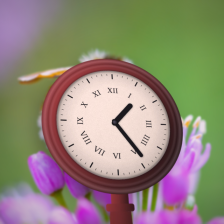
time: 1:24
